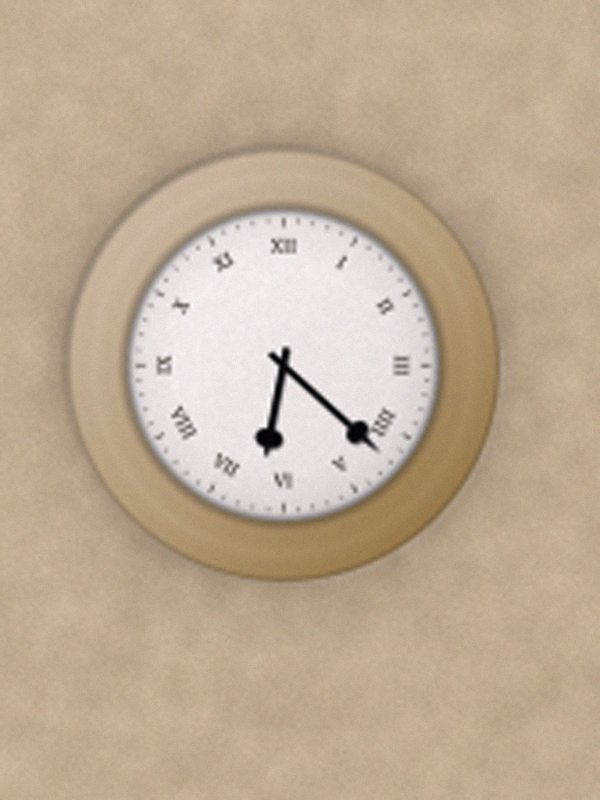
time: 6:22
